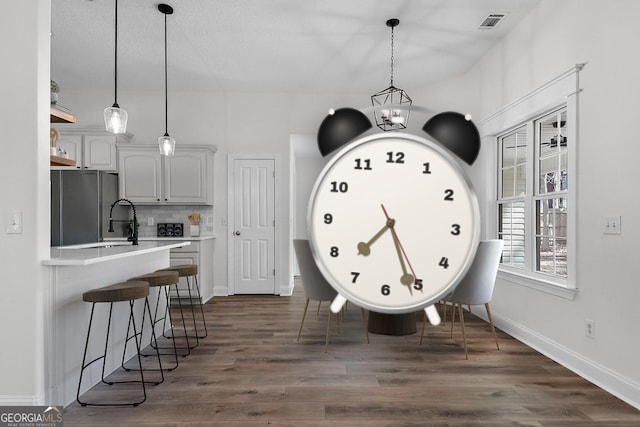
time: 7:26:25
